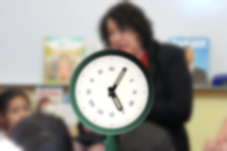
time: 5:05
